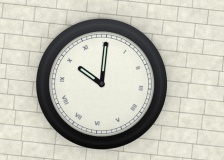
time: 10:00
